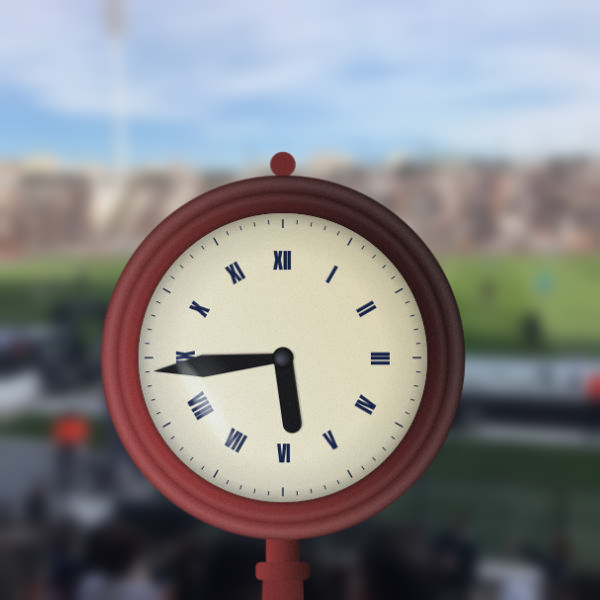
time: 5:44
